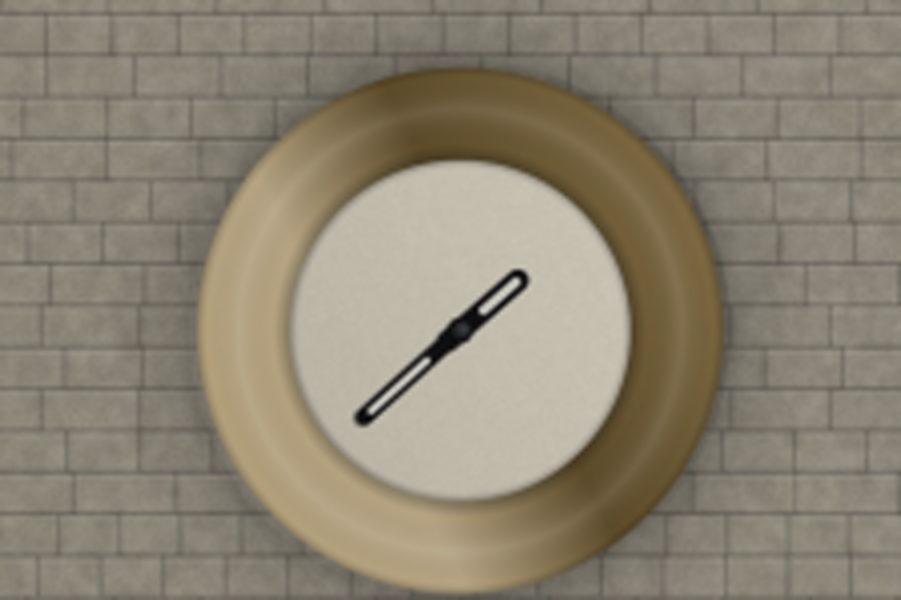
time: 1:38
